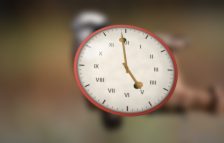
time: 4:59
